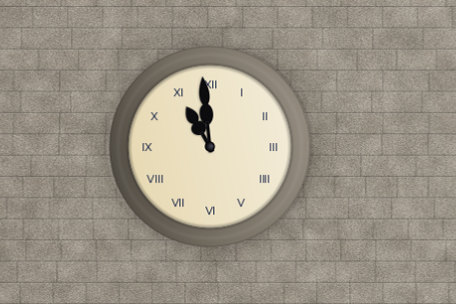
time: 10:59
